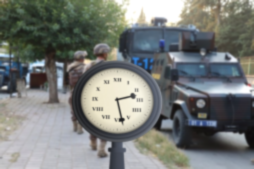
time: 2:28
